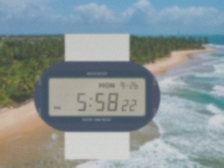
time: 5:58:22
